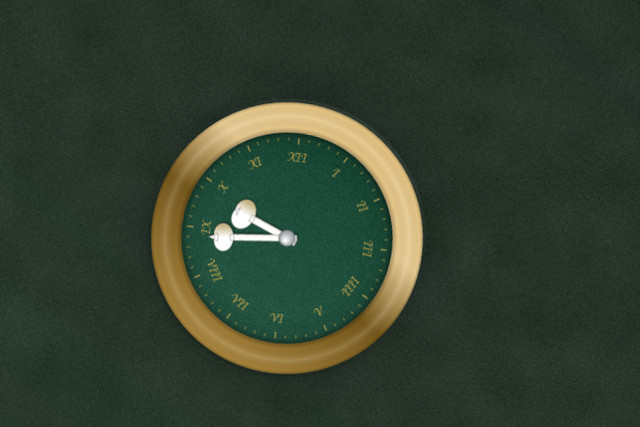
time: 9:44
